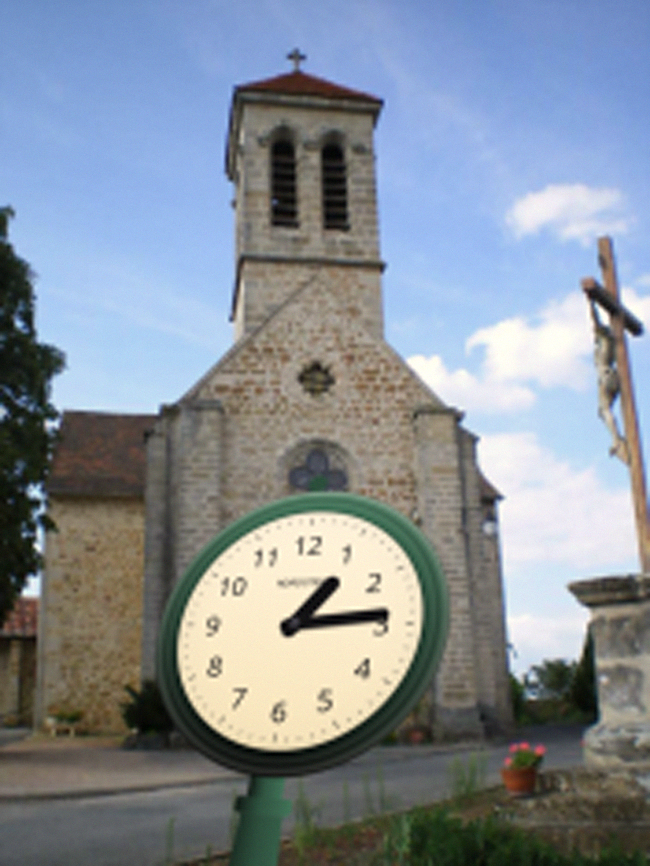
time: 1:14
